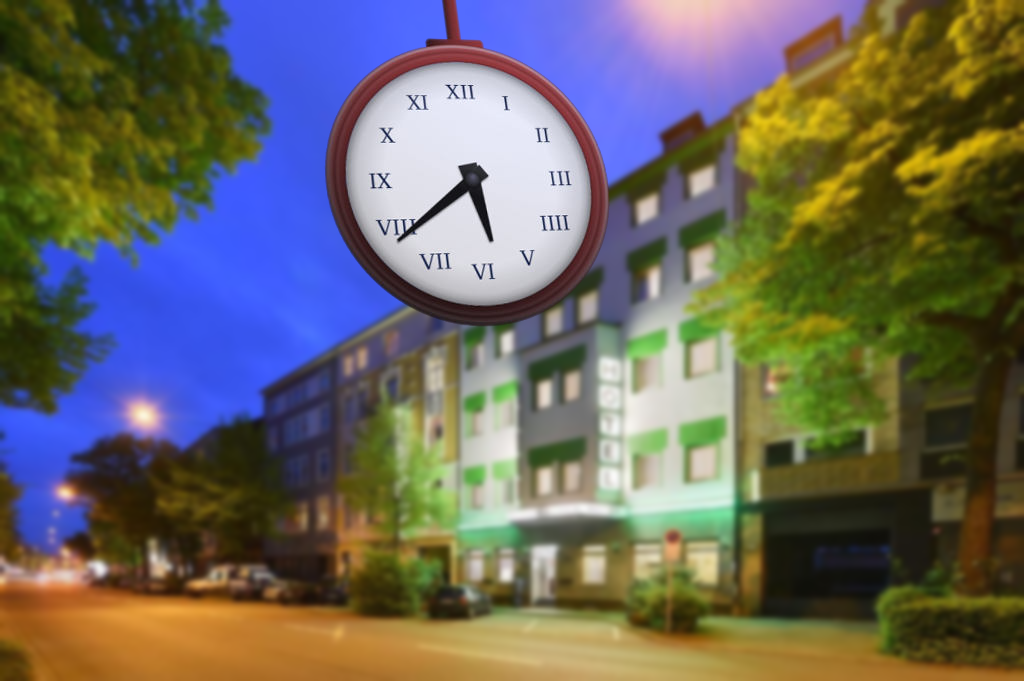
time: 5:39
